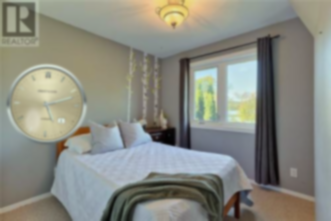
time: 5:12
